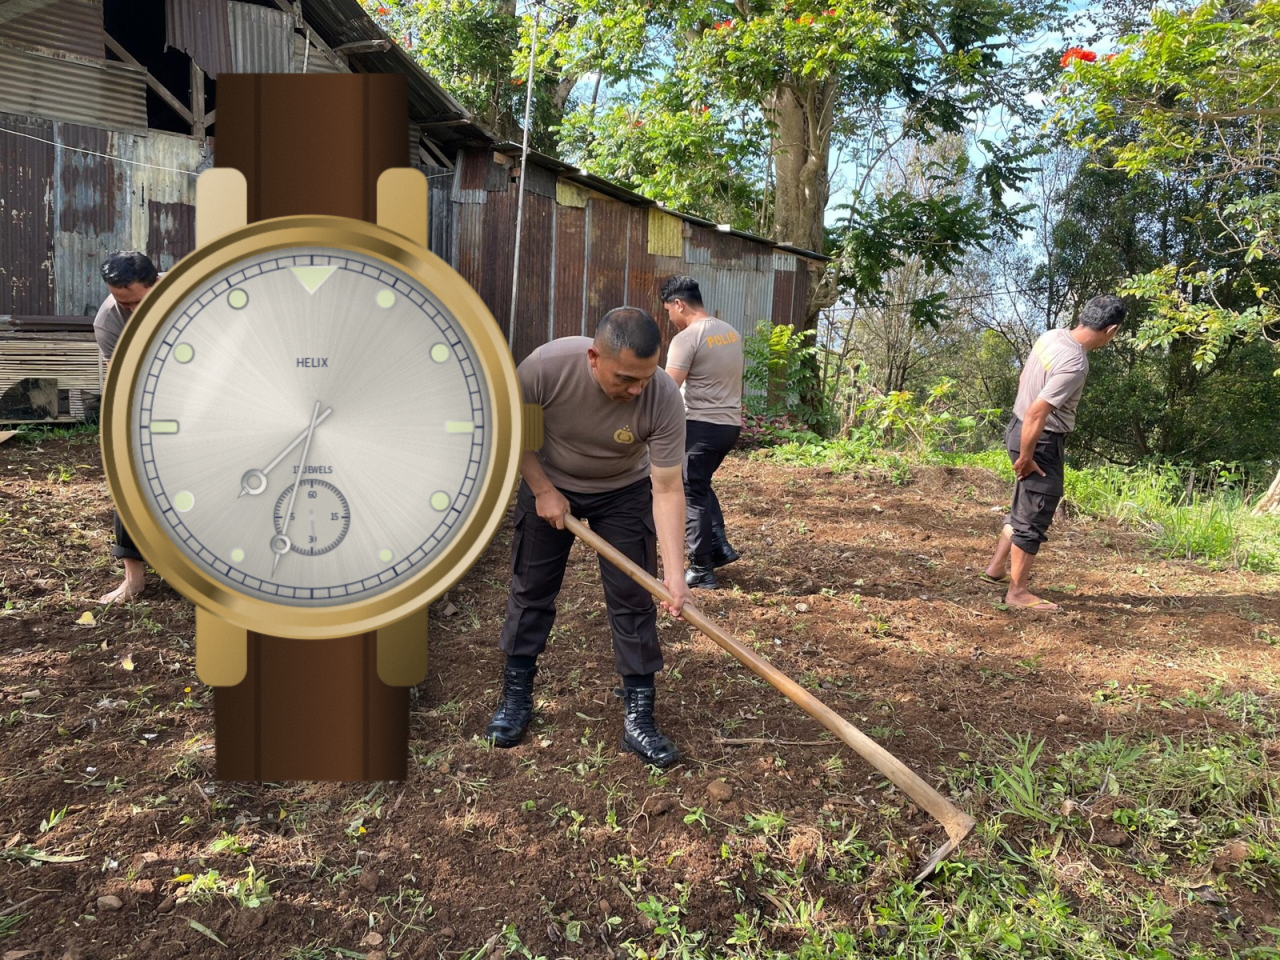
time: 7:32:29
